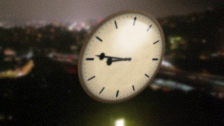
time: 8:46
